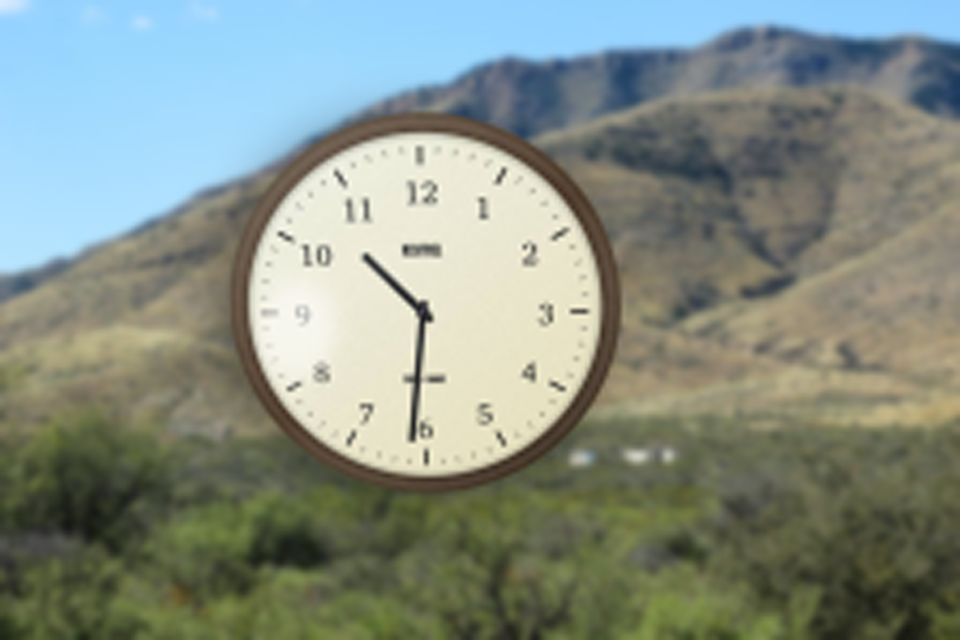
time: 10:31
